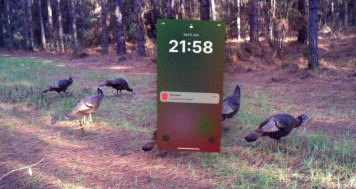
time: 21:58
